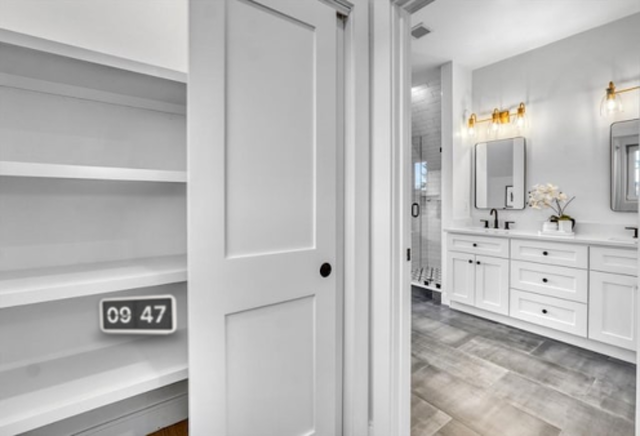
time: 9:47
